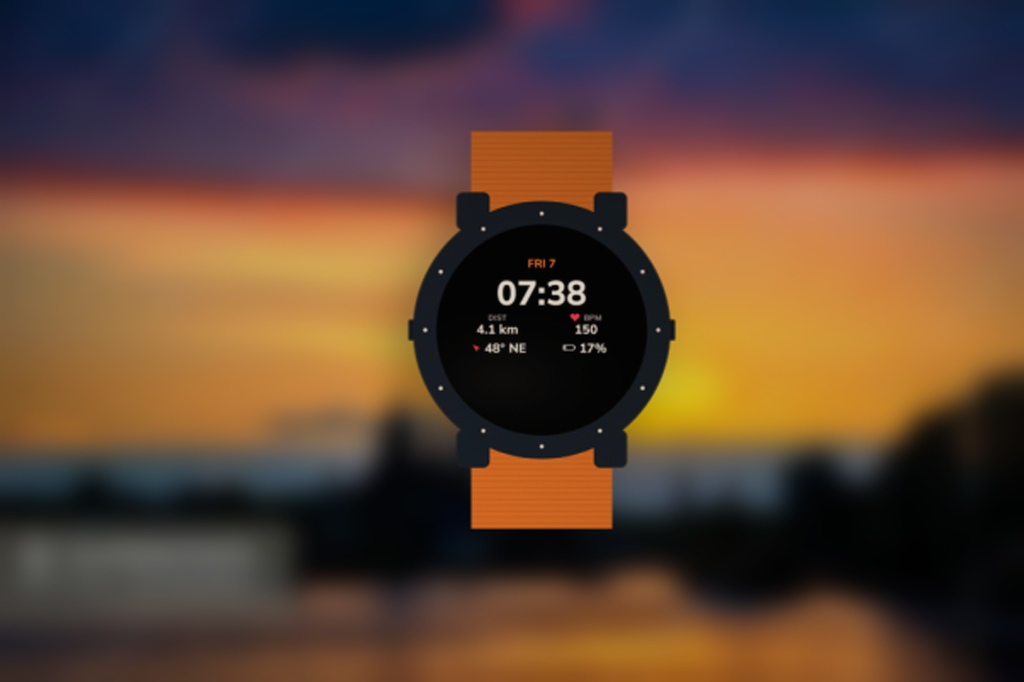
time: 7:38
